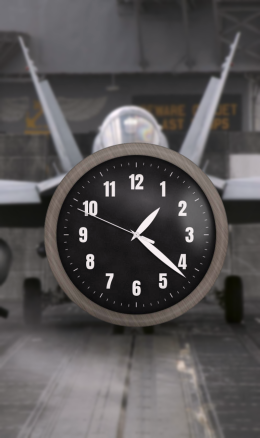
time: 1:21:49
